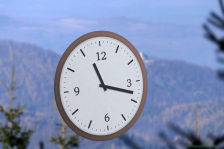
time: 11:18
